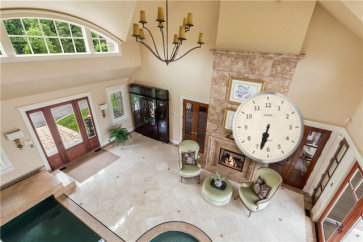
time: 6:33
